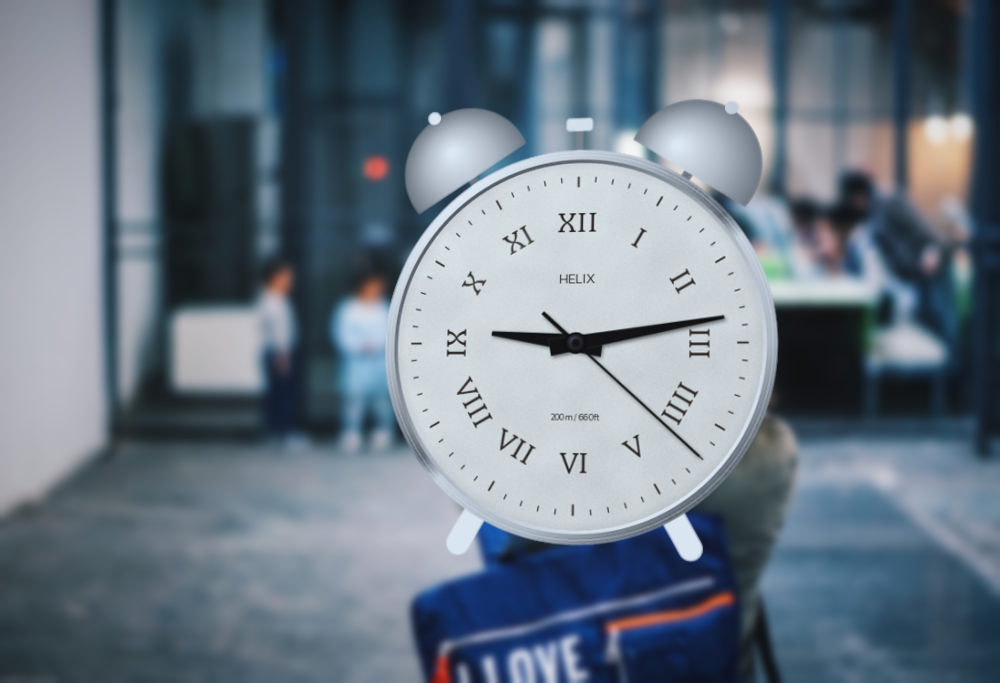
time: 9:13:22
